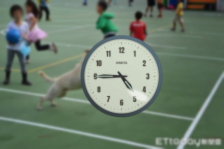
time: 4:45
